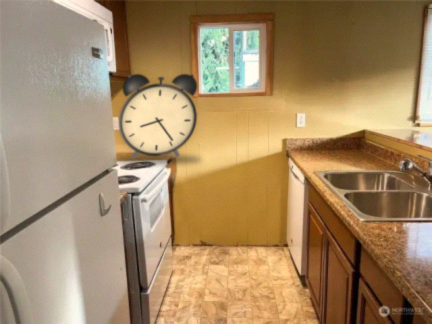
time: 8:24
